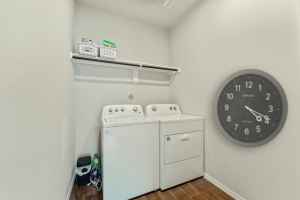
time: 4:19
